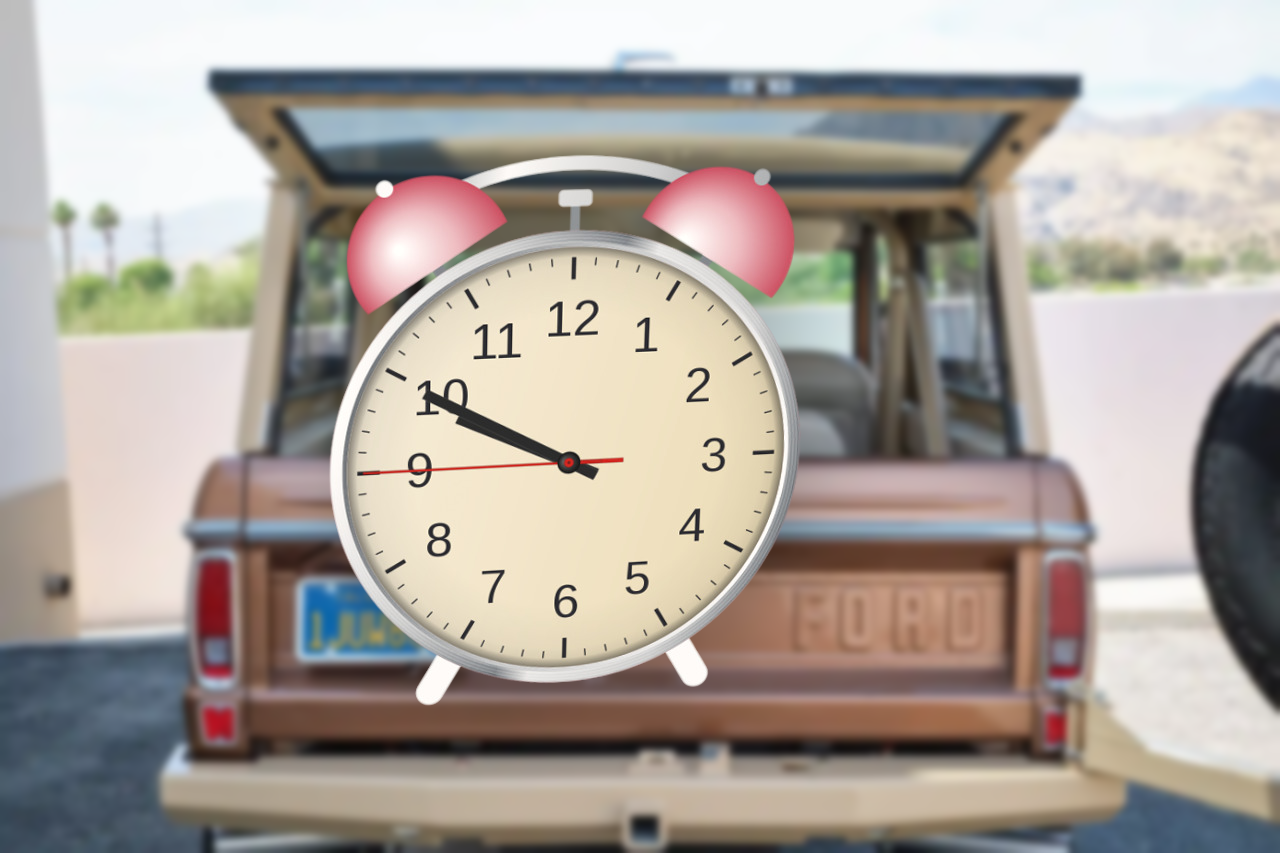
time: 9:49:45
